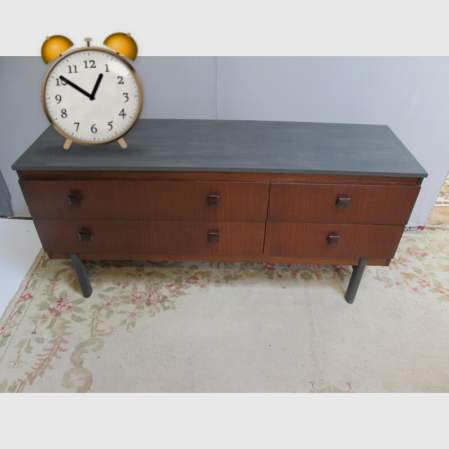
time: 12:51
